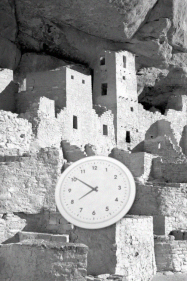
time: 7:51
